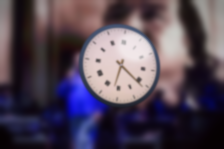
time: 6:21
